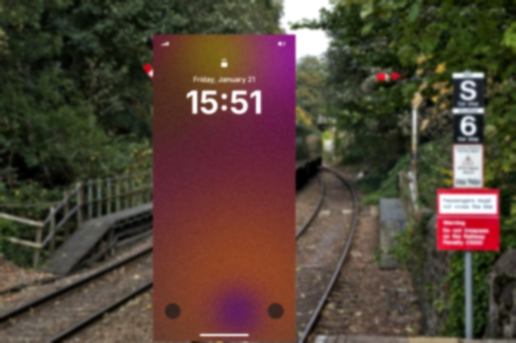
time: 15:51
